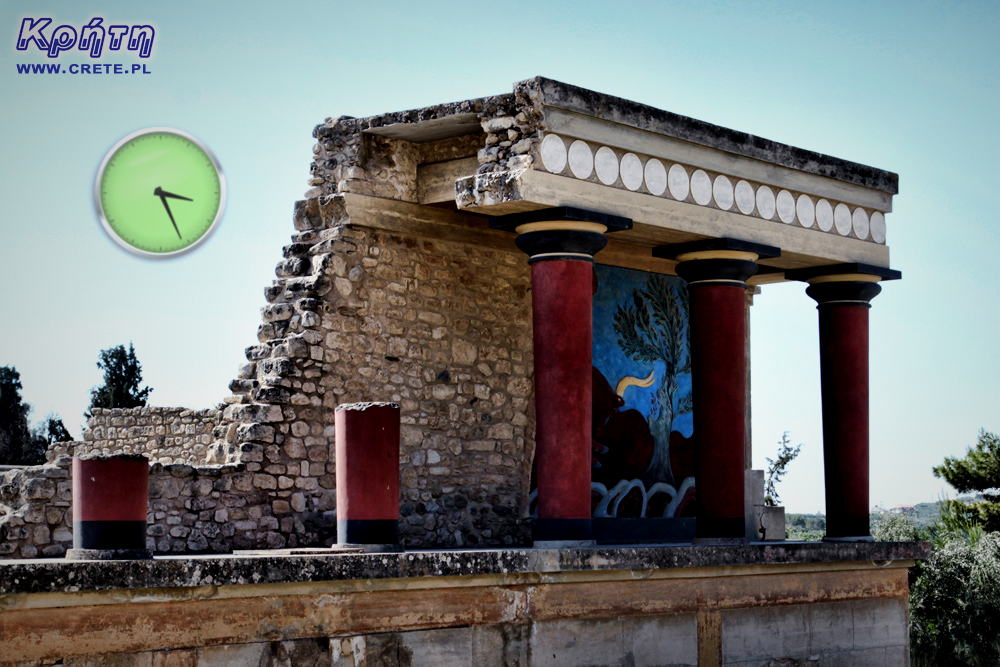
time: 3:26
